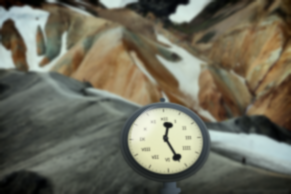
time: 12:26
